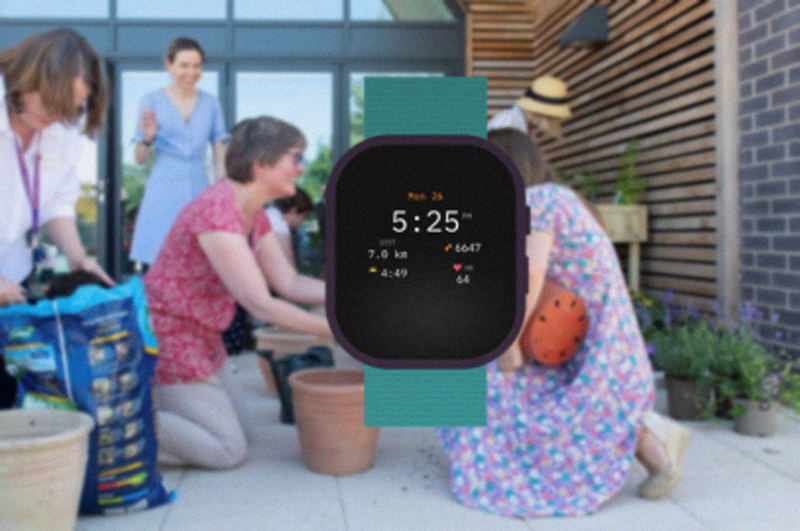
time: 5:25
